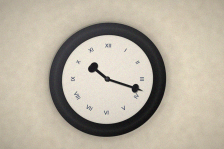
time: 10:18
